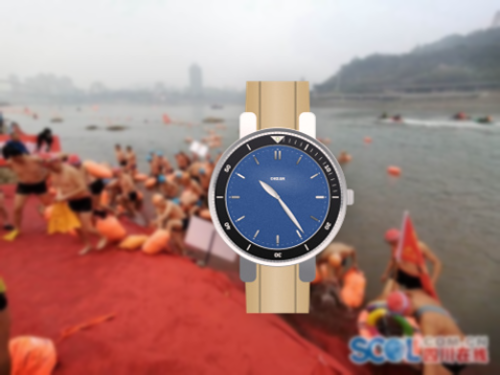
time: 10:24
